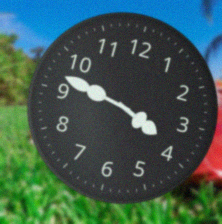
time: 3:47
